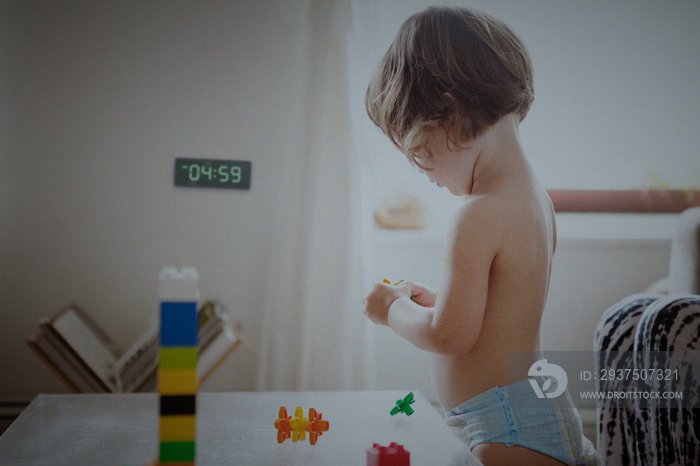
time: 4:59
